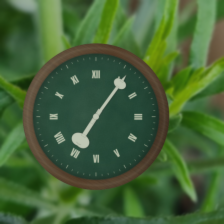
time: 7:06
